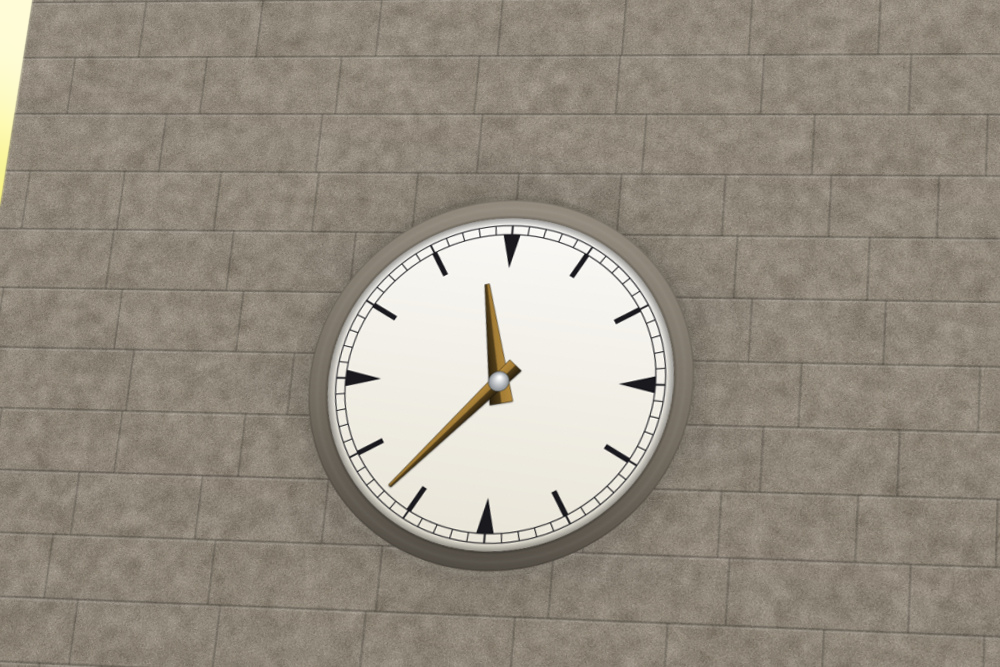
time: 11:37
